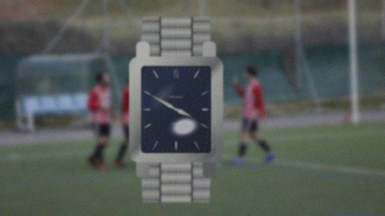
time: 3:50
